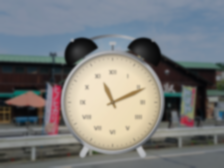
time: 11:11
